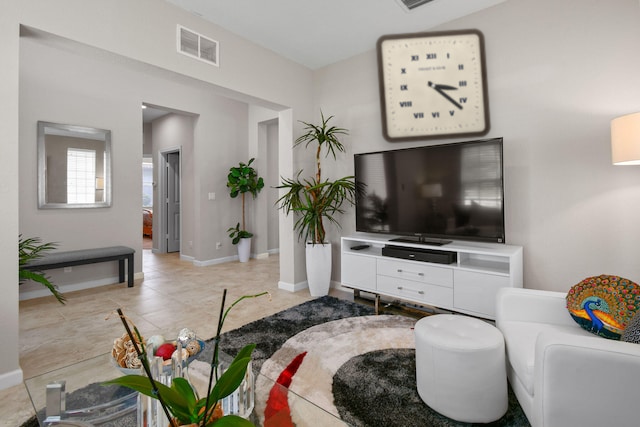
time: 3:22
